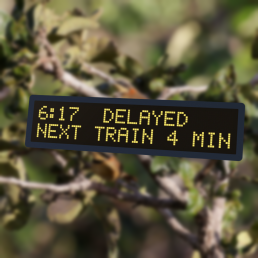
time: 6:17
